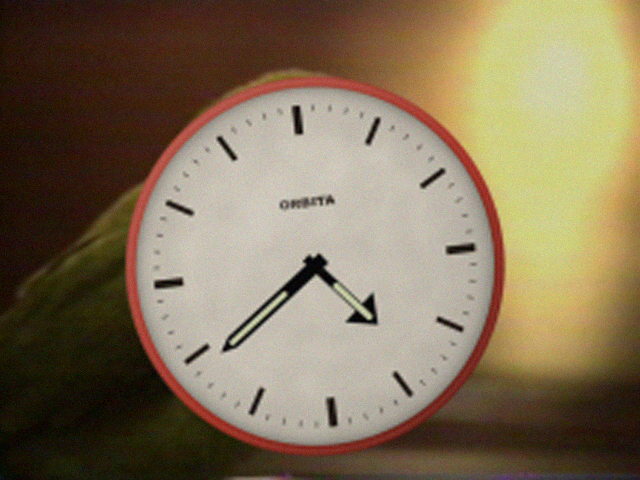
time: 4:39
